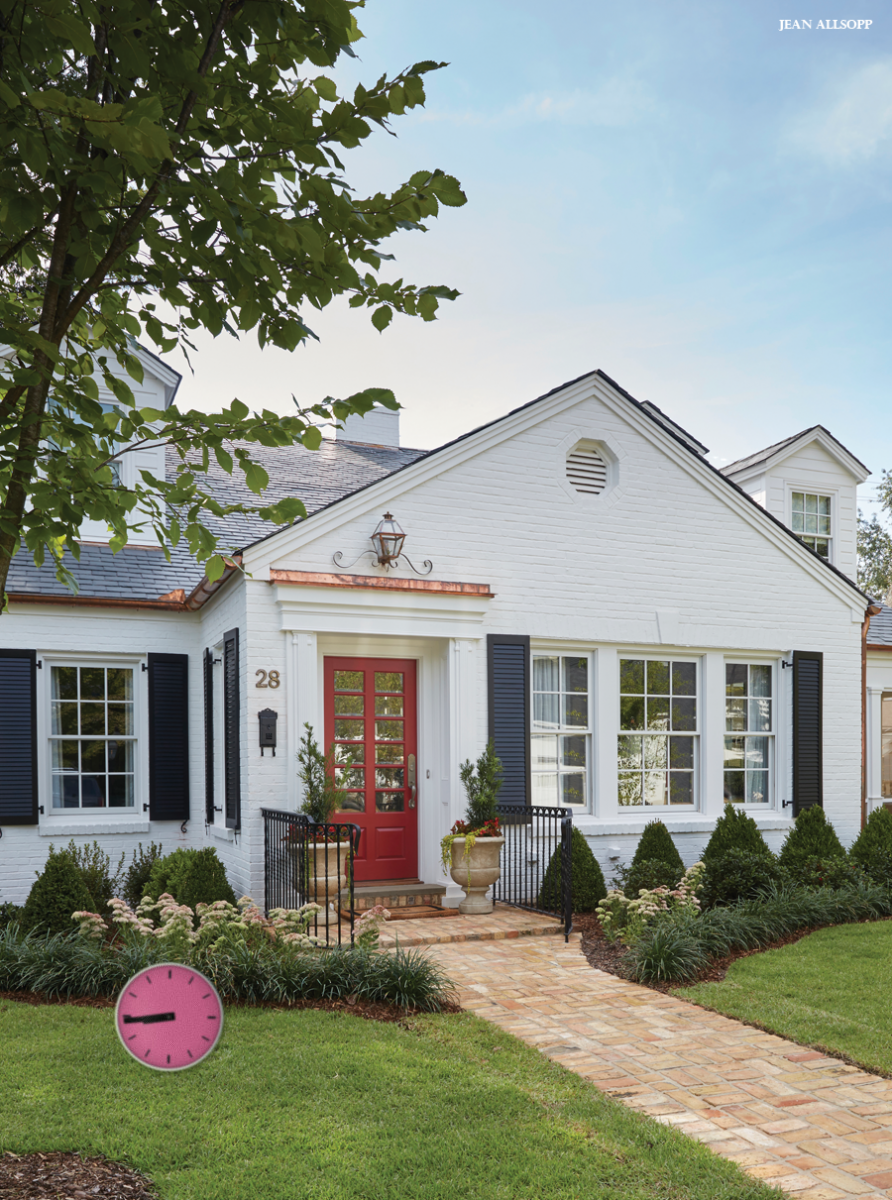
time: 8:44
